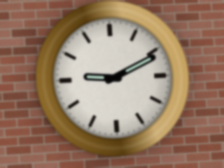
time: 9:11
